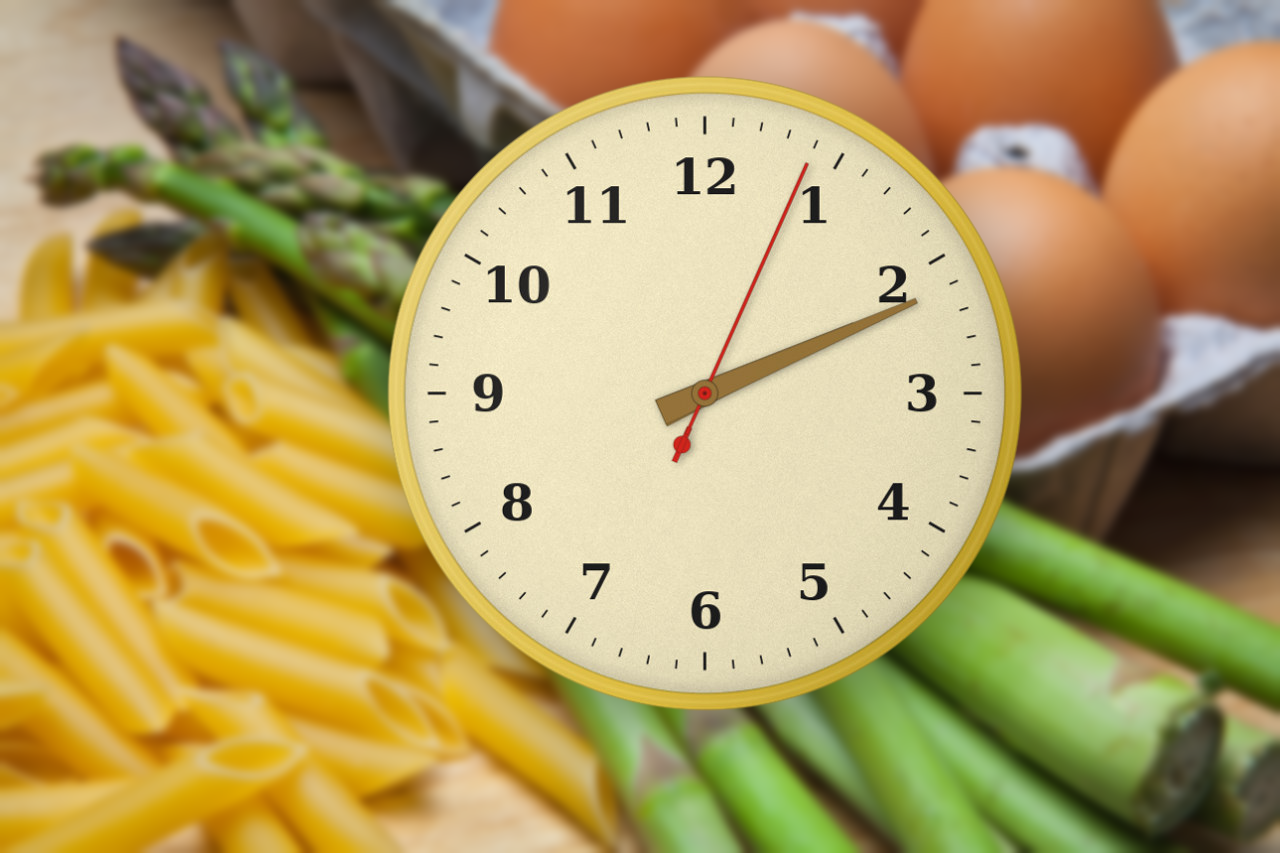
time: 2:11:04
